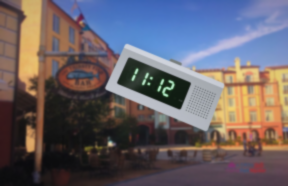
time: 11:12
